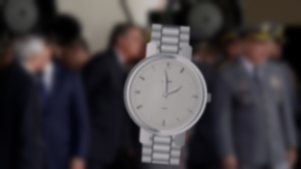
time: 1:59
